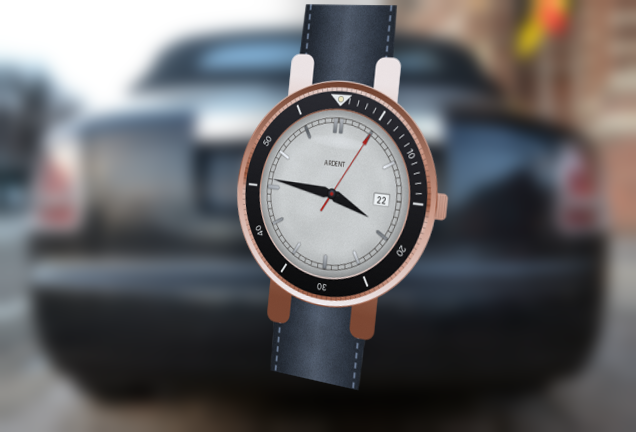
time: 3:46:05
